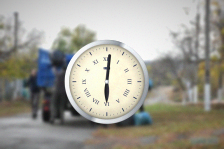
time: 6:01
